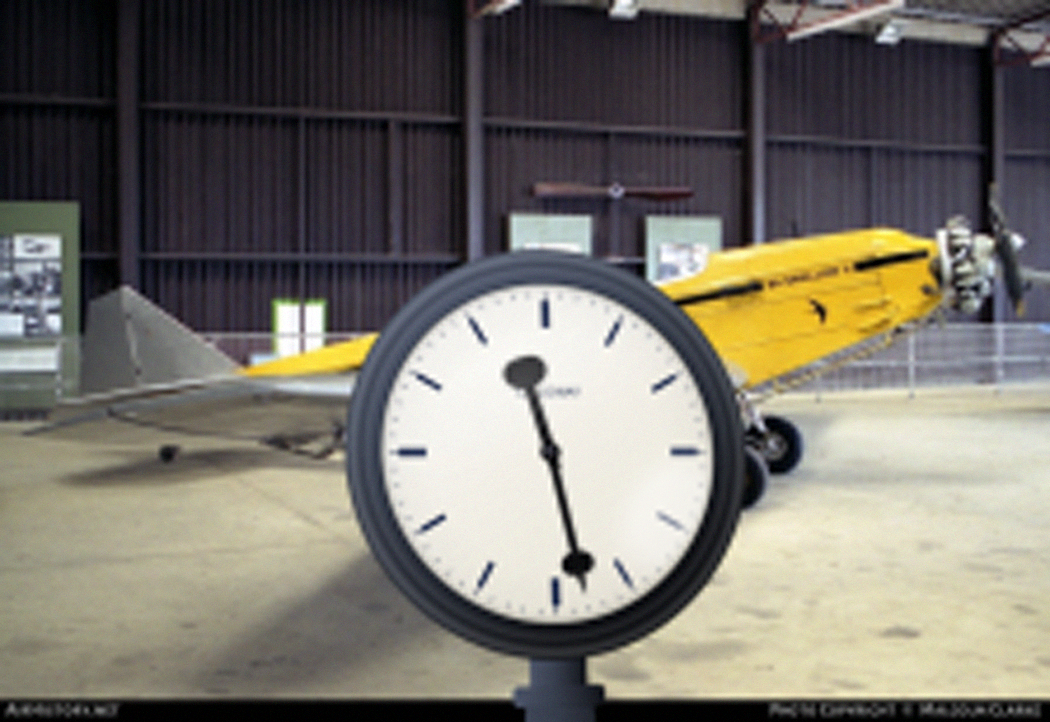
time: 11:28
